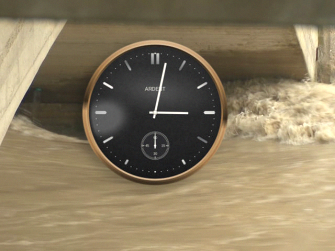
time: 3:02
